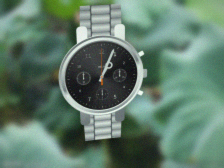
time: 1:04
